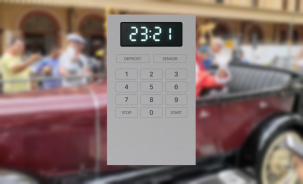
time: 23:21
